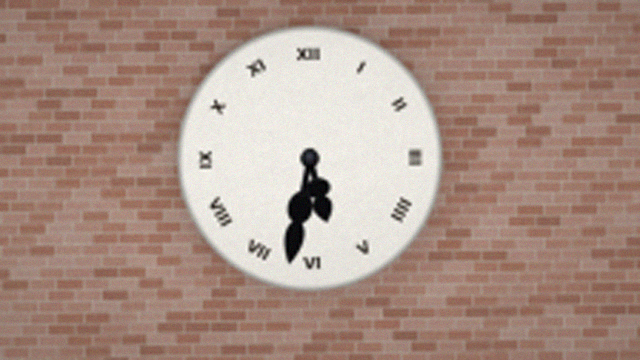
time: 5:32
